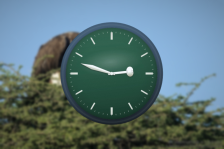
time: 2:48
